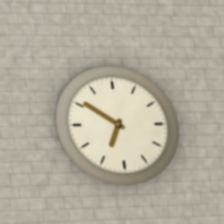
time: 6:51
